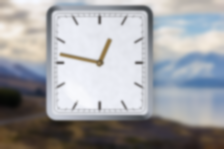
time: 12:47
